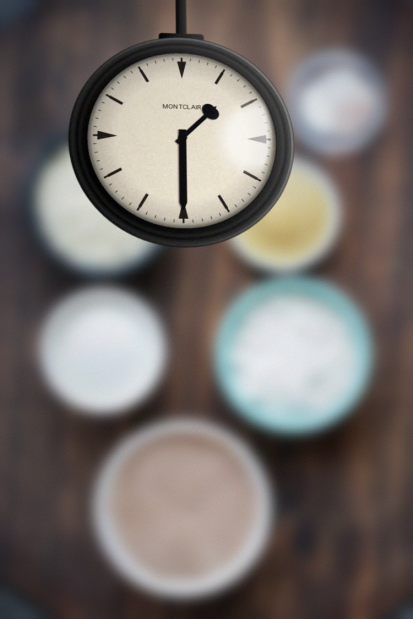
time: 1:30
